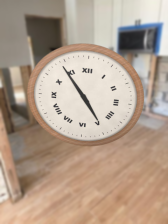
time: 4:54
